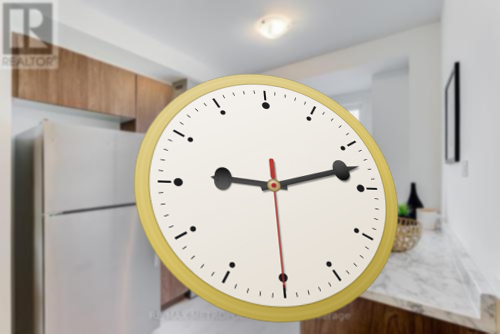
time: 9:12:30
